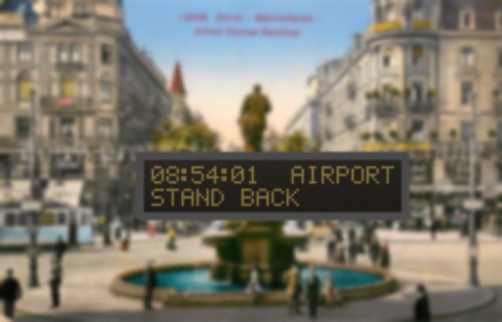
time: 8:54:01
